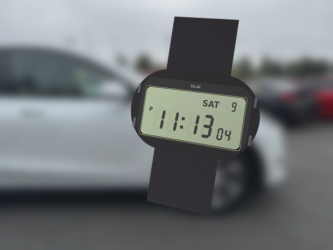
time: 11:13:04
